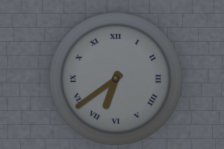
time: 6:39
